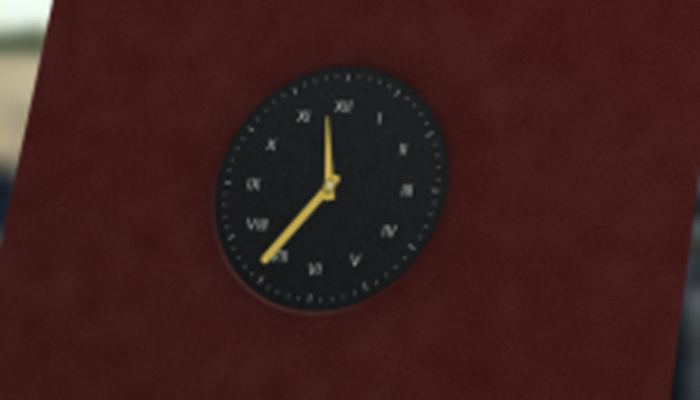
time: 11:36
